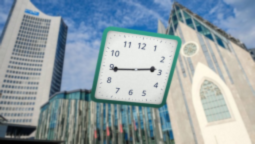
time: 2:44
